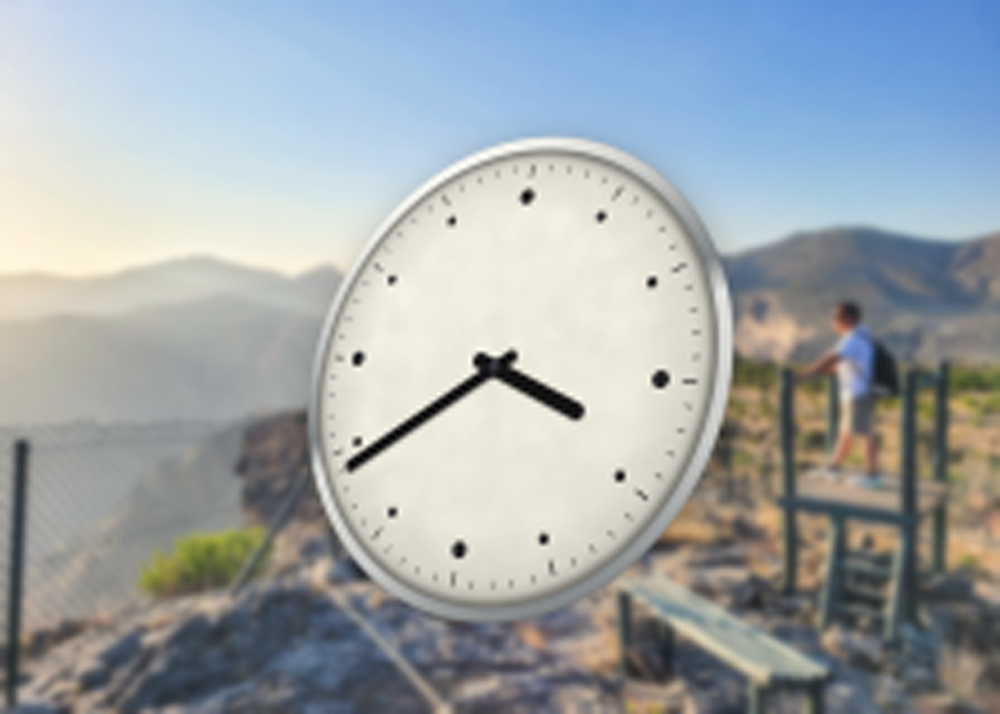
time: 3:39
